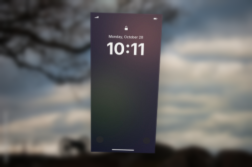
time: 10:11
